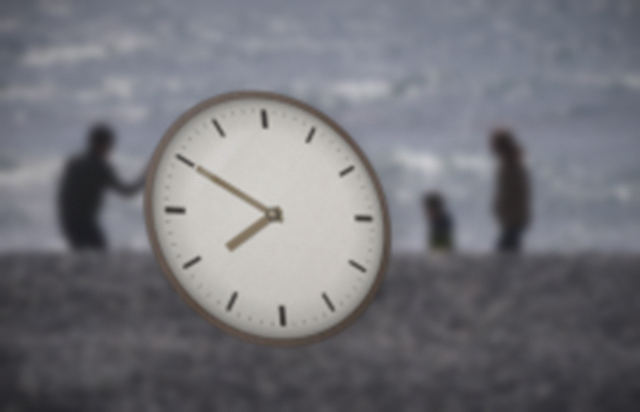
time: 7:50
